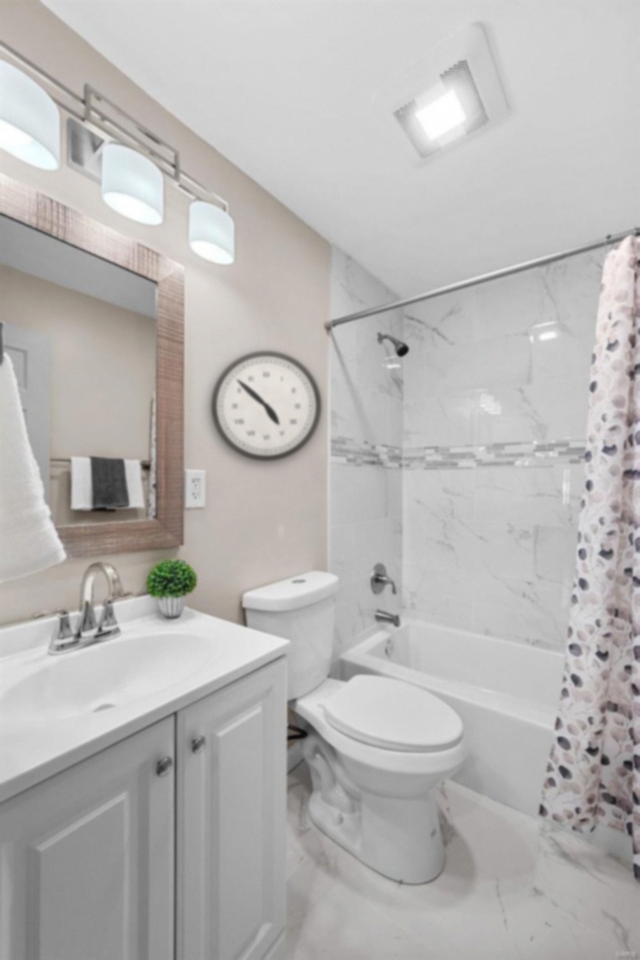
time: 4:52
